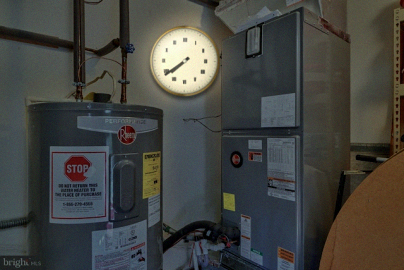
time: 7:39
